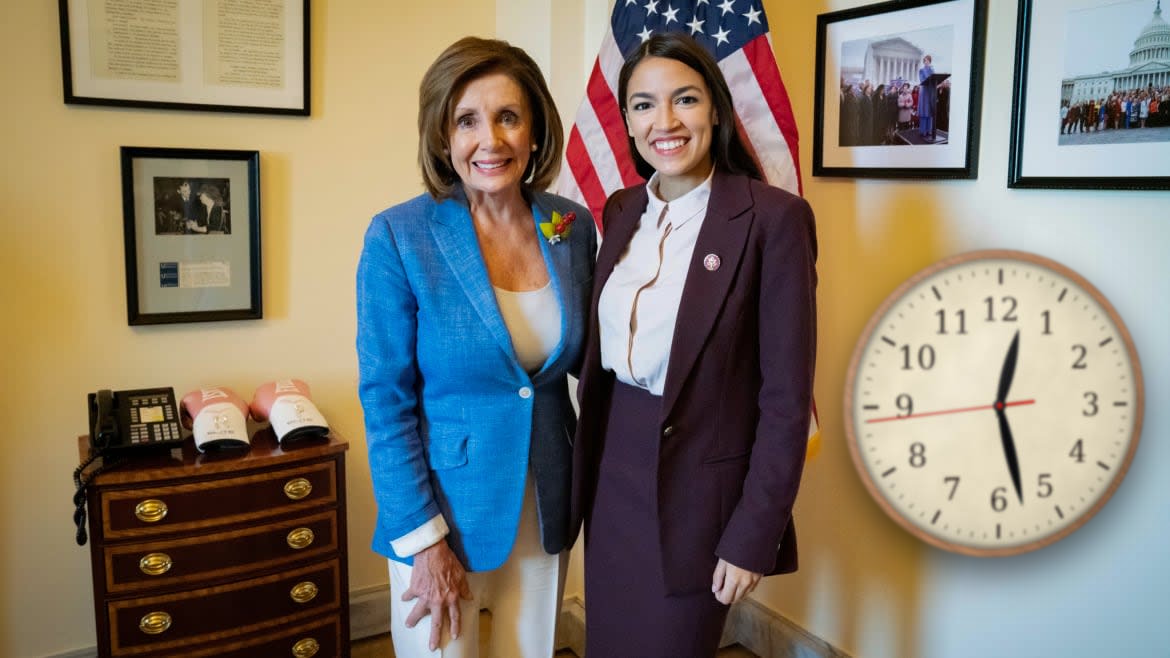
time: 12:27:44
